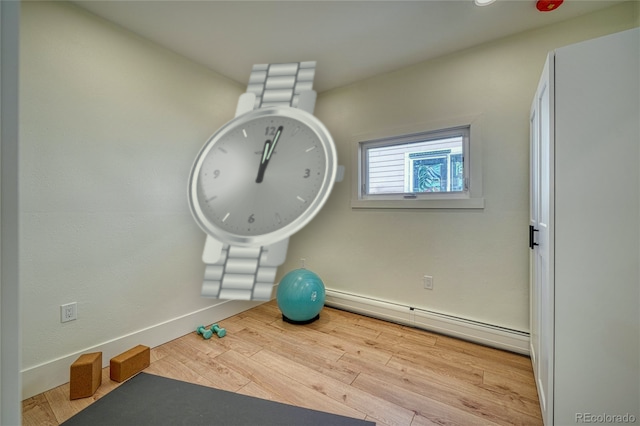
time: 12:02
